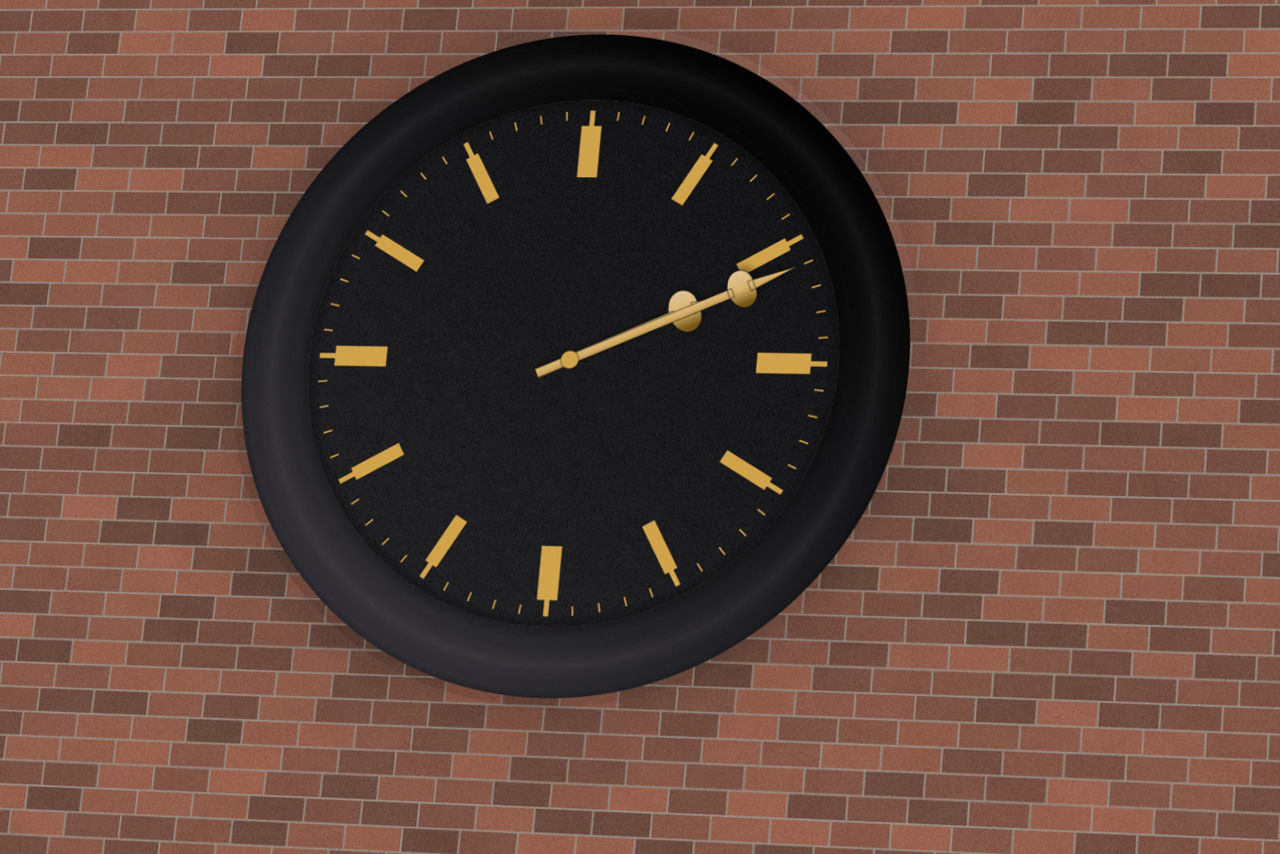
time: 2:11
